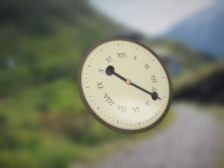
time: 10:21
